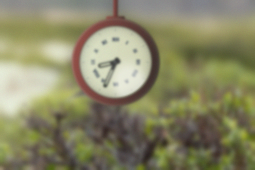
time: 8:34
